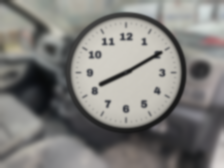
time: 8:10
